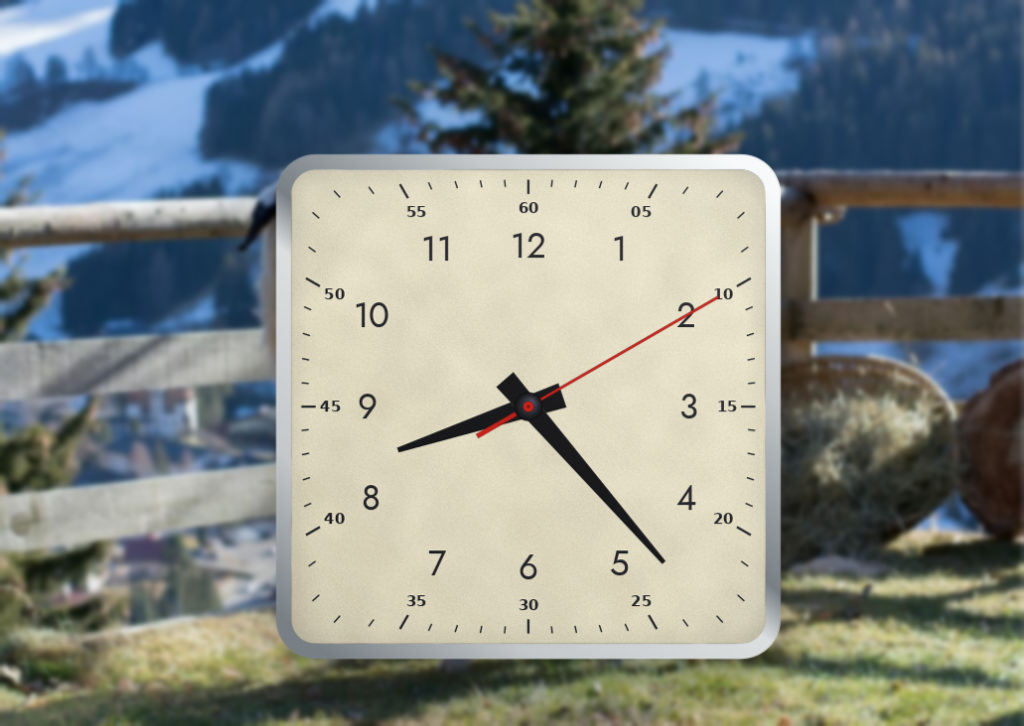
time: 8:23:10
